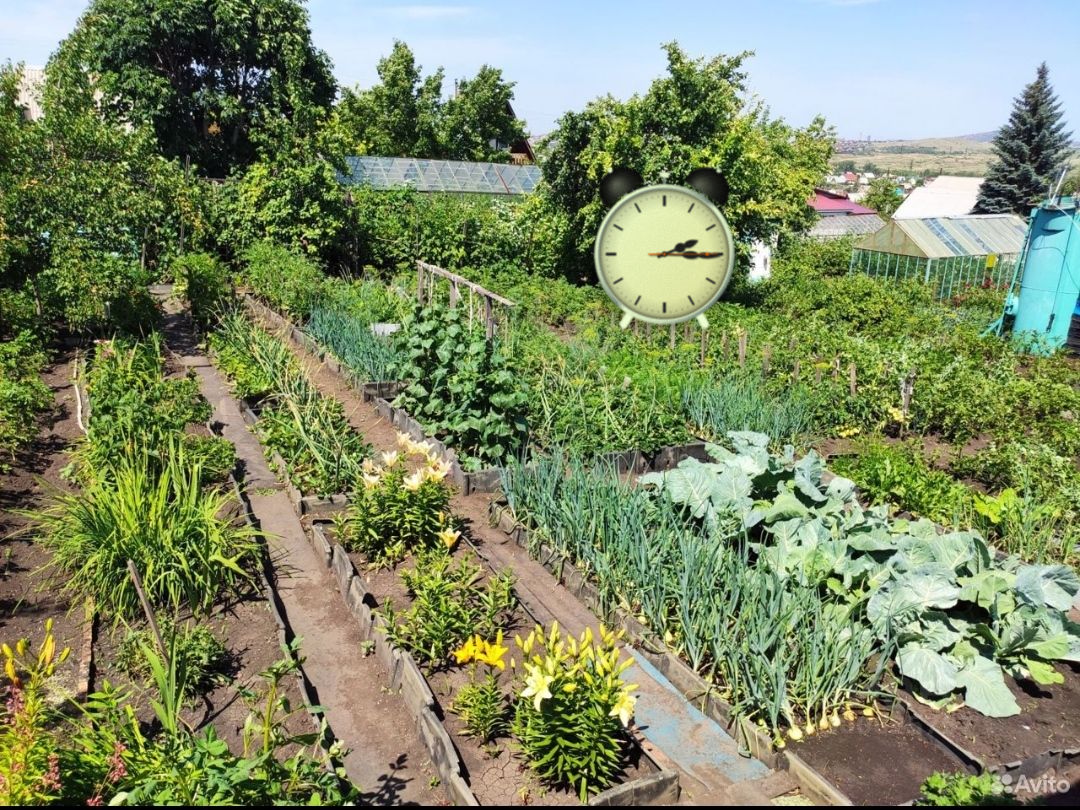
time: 2:15:15
